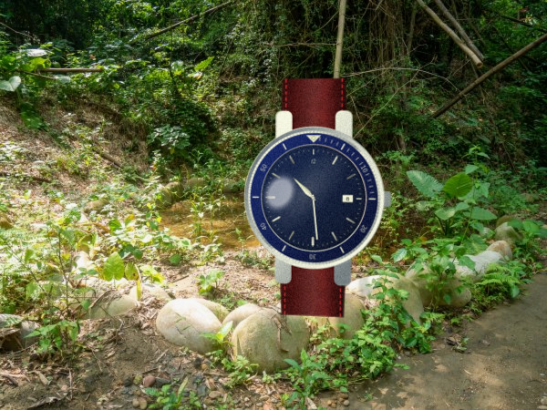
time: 10:29
